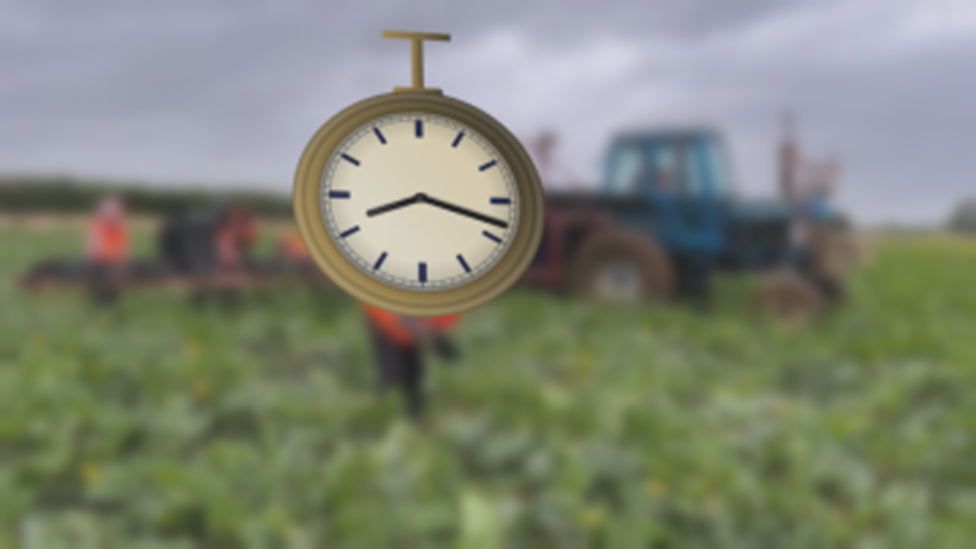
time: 8:18
